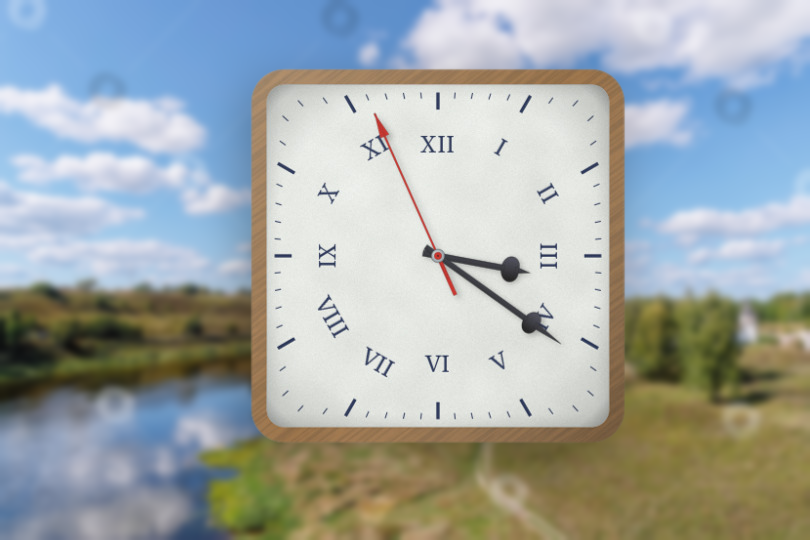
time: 3:20:56
